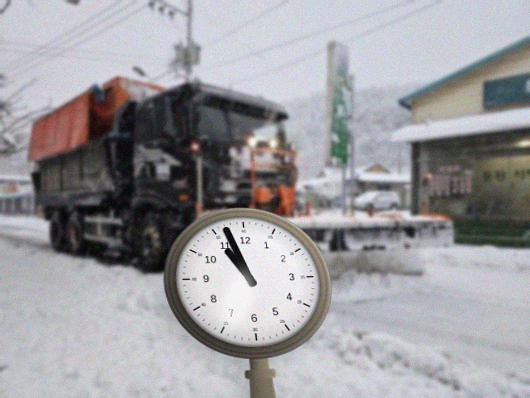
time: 10:57
